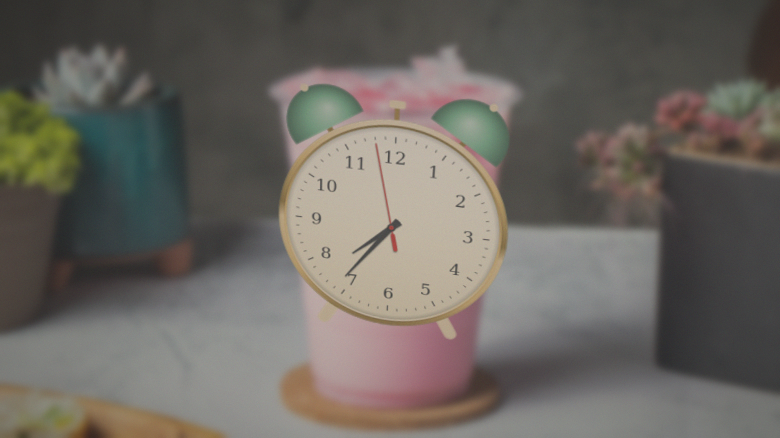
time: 7:35:58
